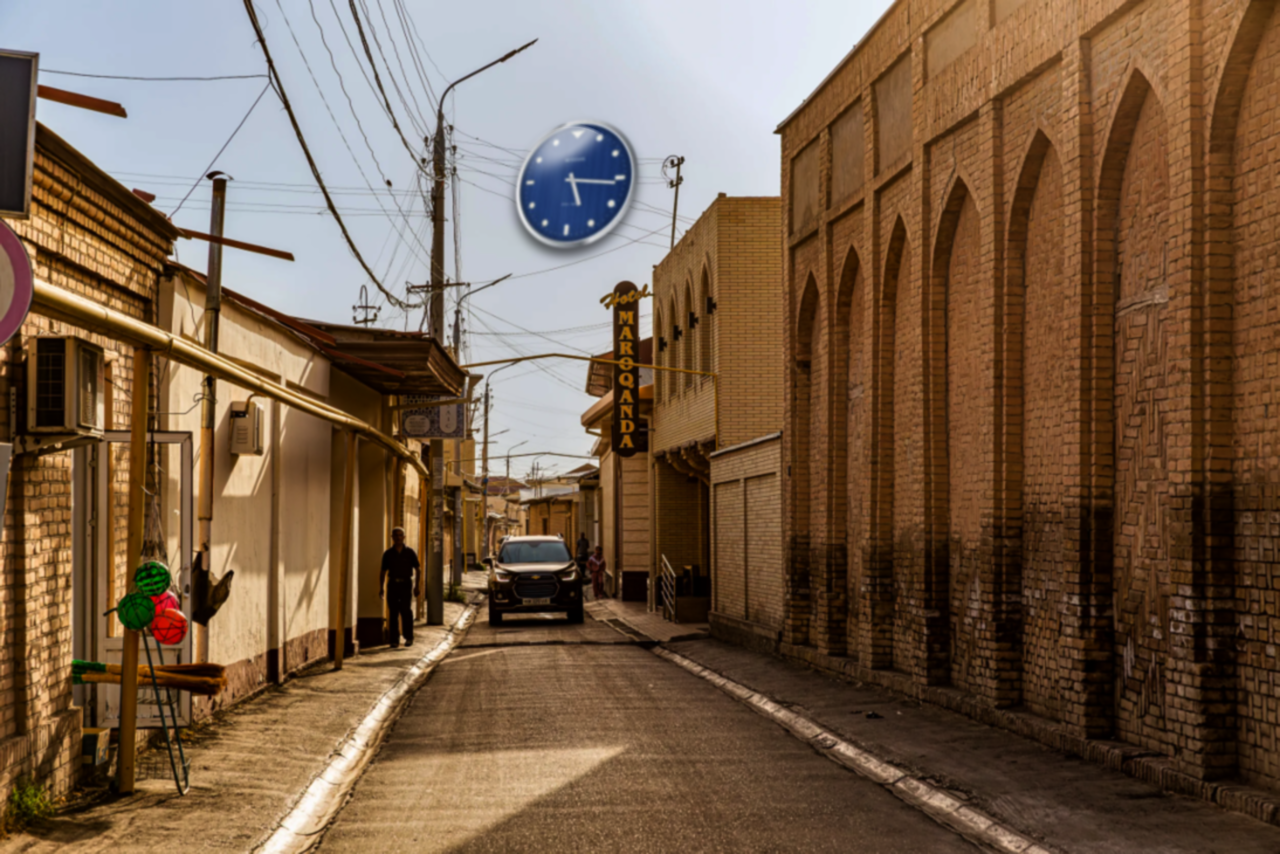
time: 5:16
